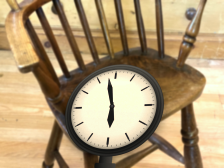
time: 5:58
